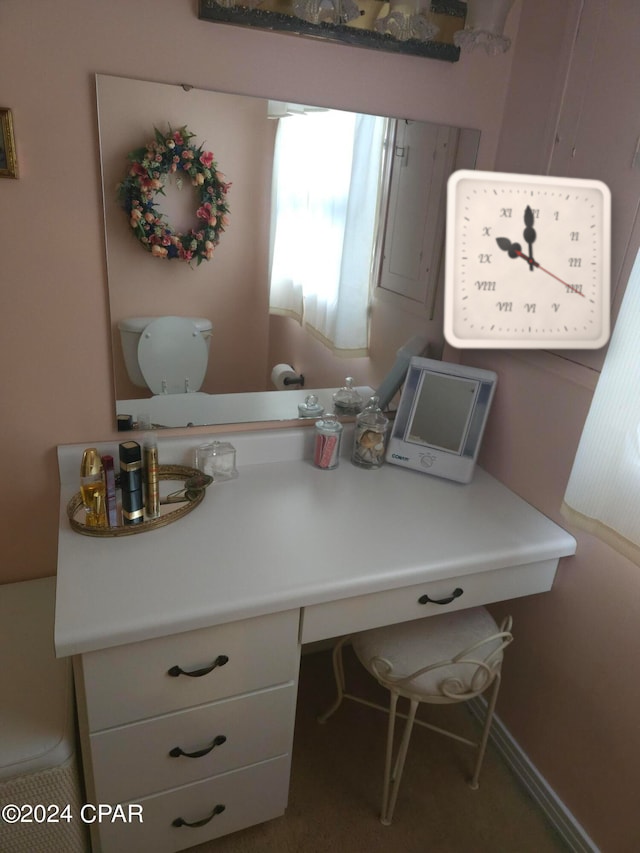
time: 9:59:20
